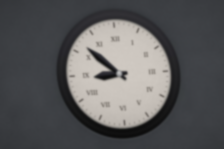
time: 8:52
